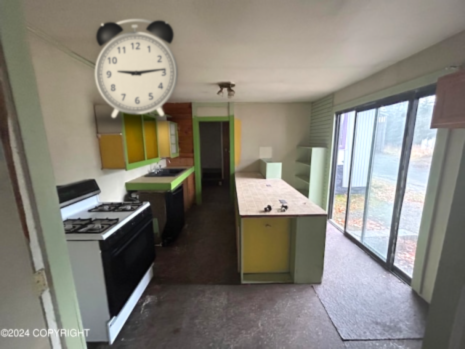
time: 9:14
